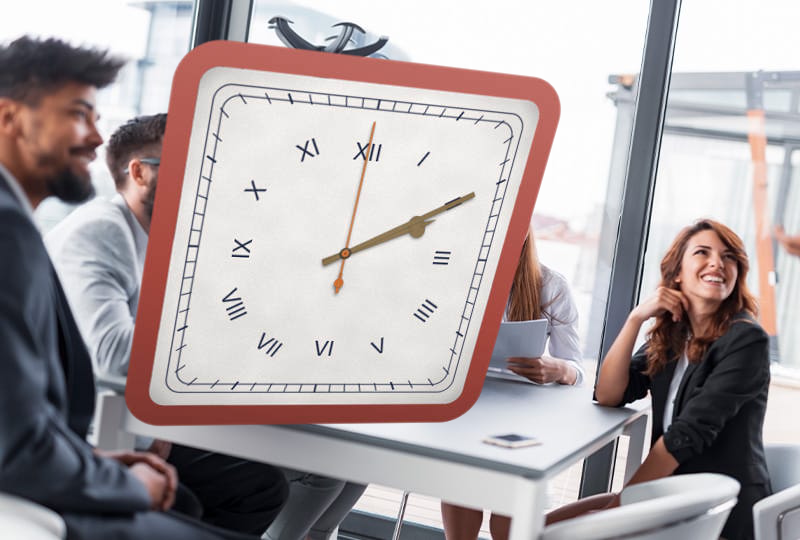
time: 2:10:00
